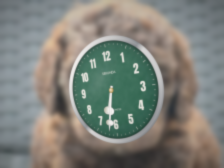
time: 6:32
